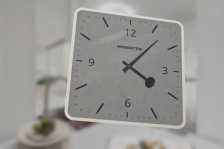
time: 4:07
